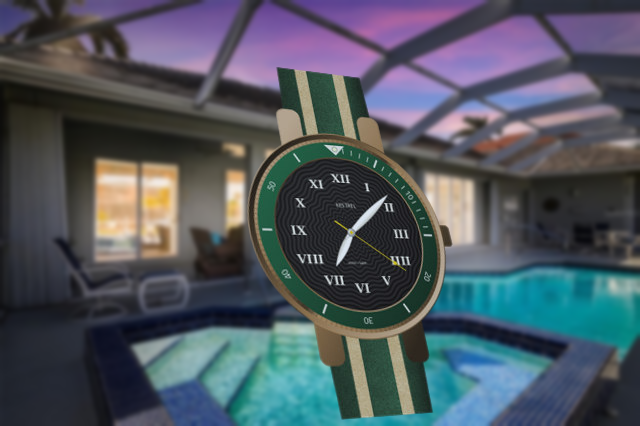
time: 7:08:21
